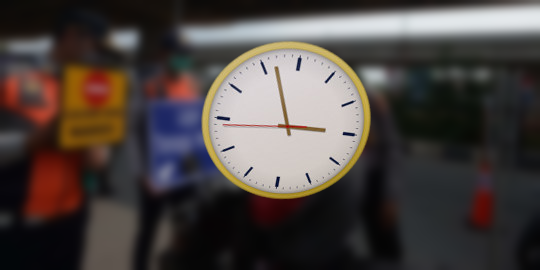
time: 2:56:44
